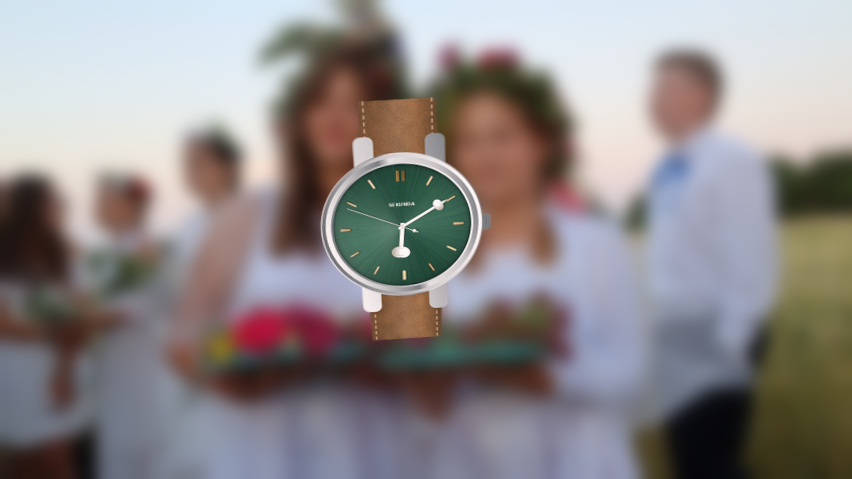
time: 6:09:49
